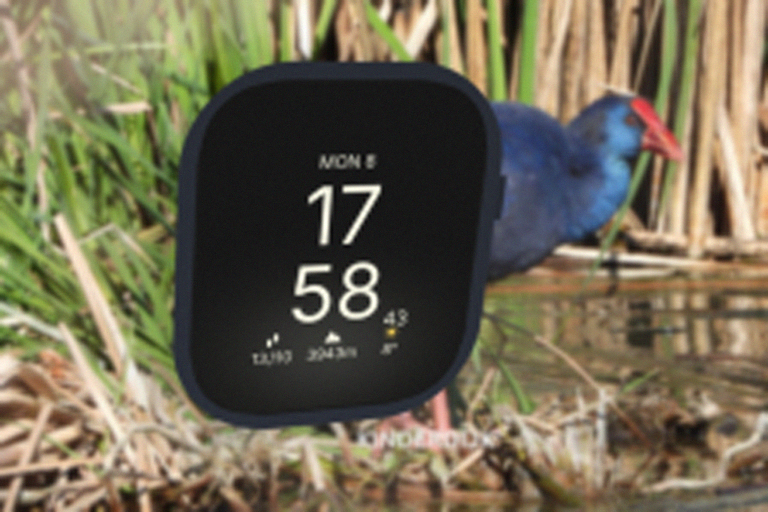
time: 17:58
